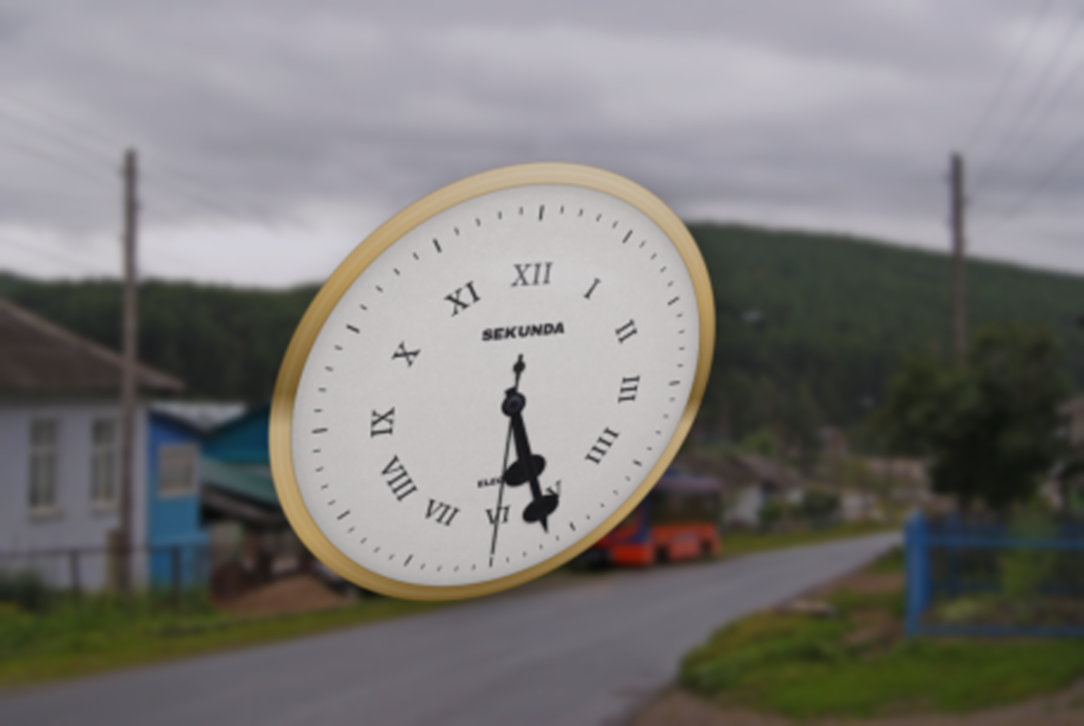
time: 5:26:30
